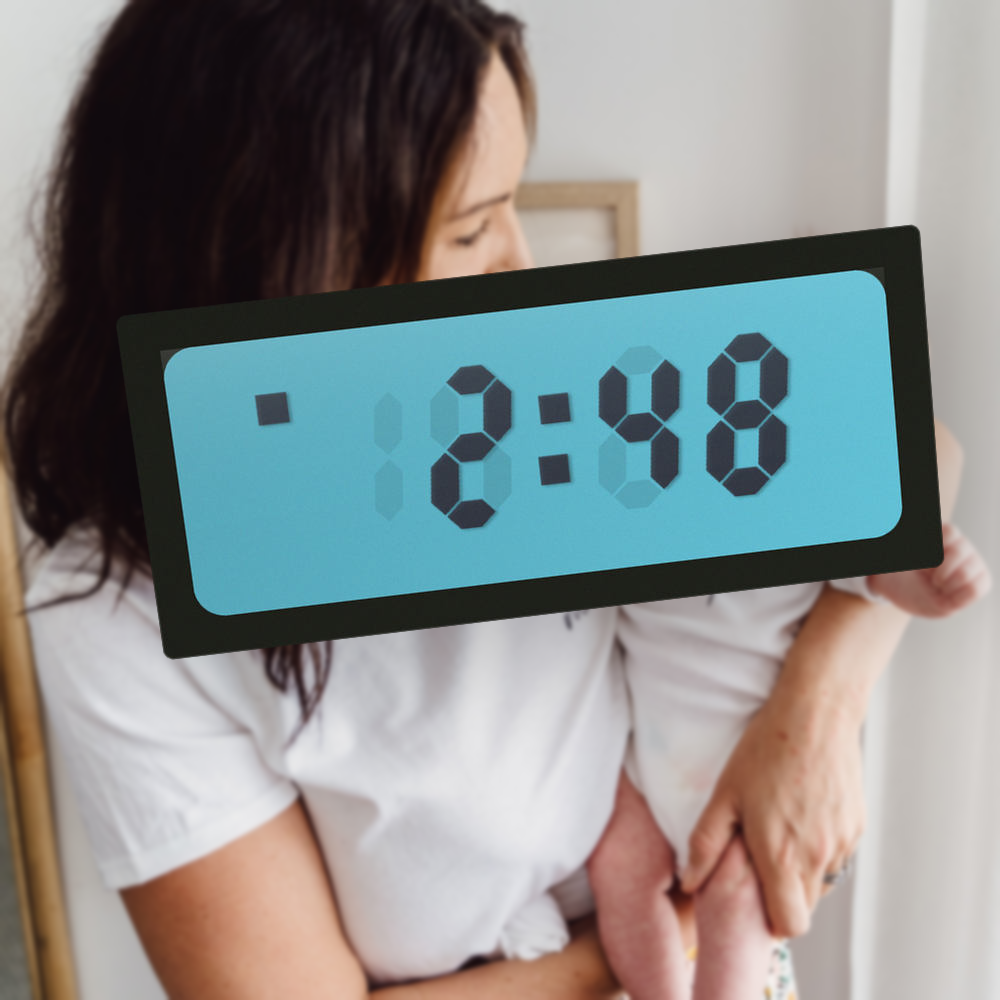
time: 2:48
